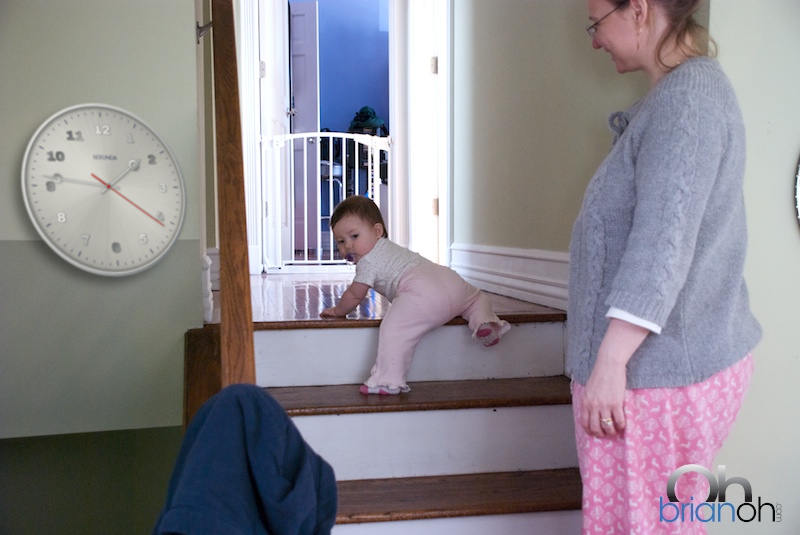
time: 1:46:21
